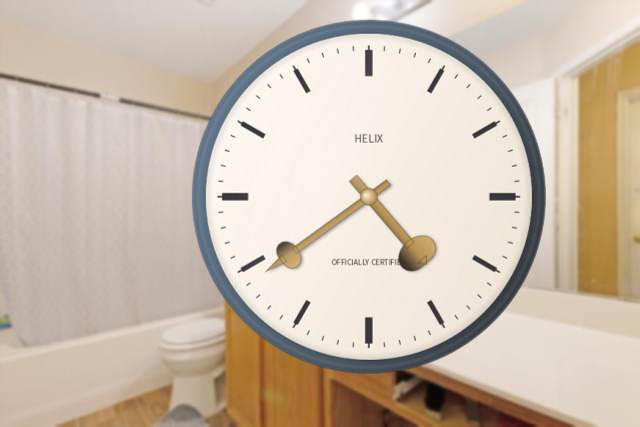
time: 4:39
